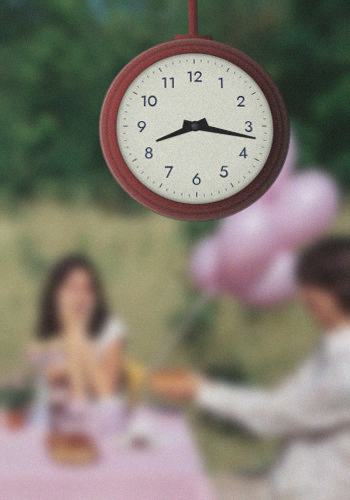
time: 8:17
